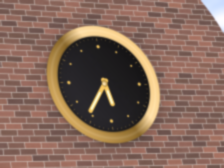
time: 5:36
